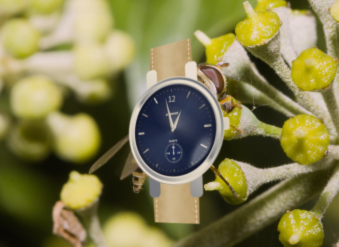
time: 12:58
